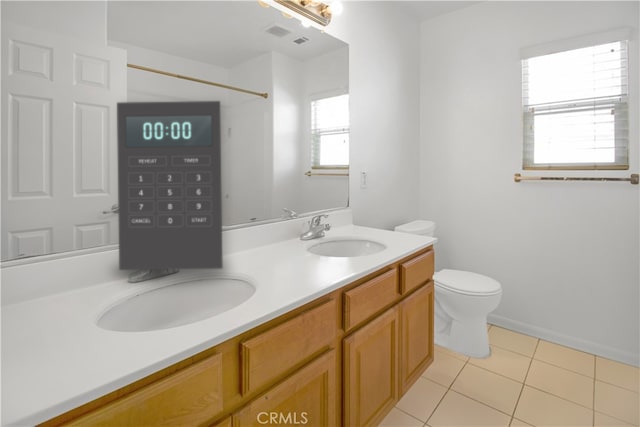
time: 0:00
